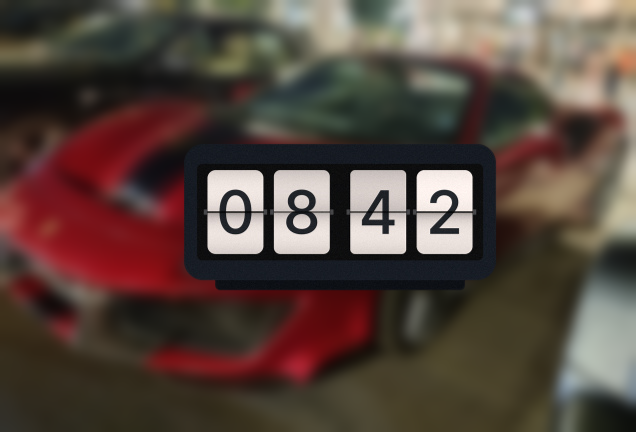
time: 8:42
